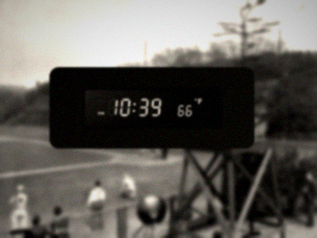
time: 10:39
